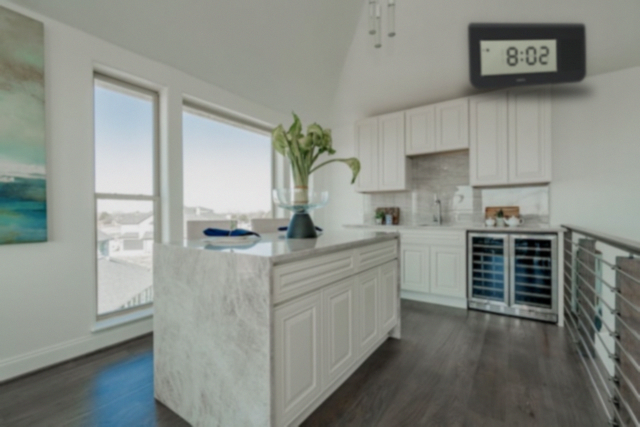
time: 8:02
